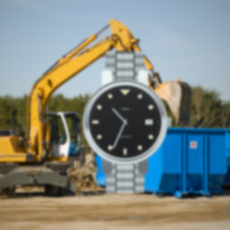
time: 10:34
